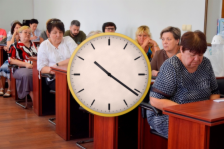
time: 10:21
